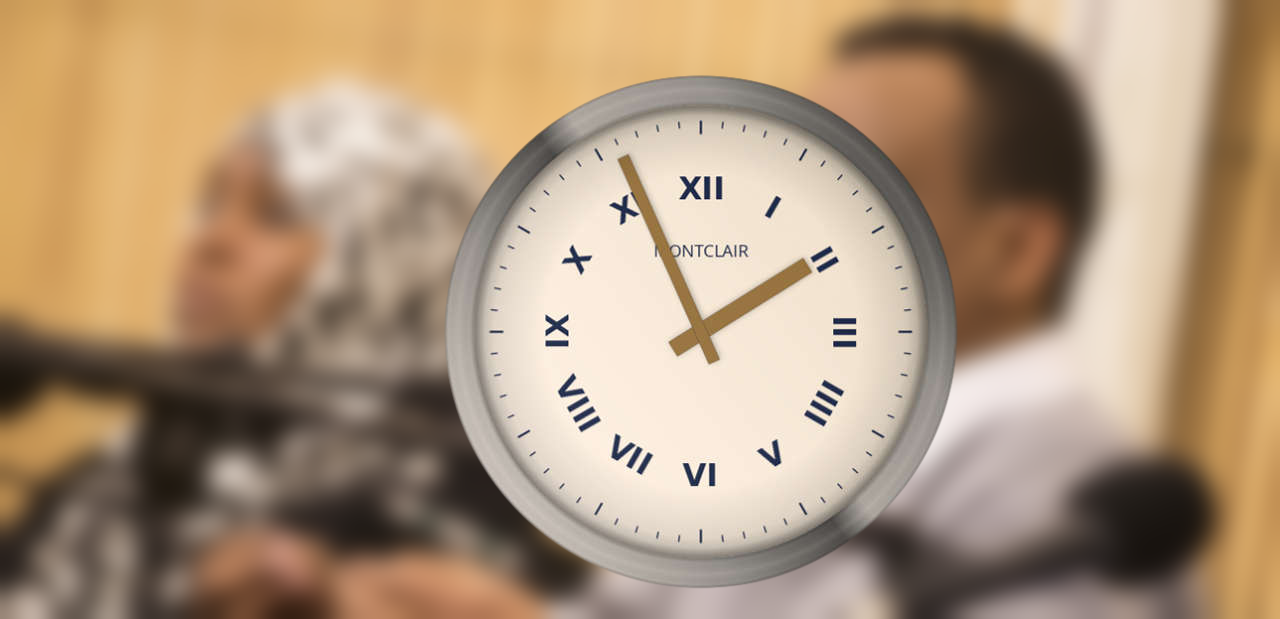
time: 1:56
